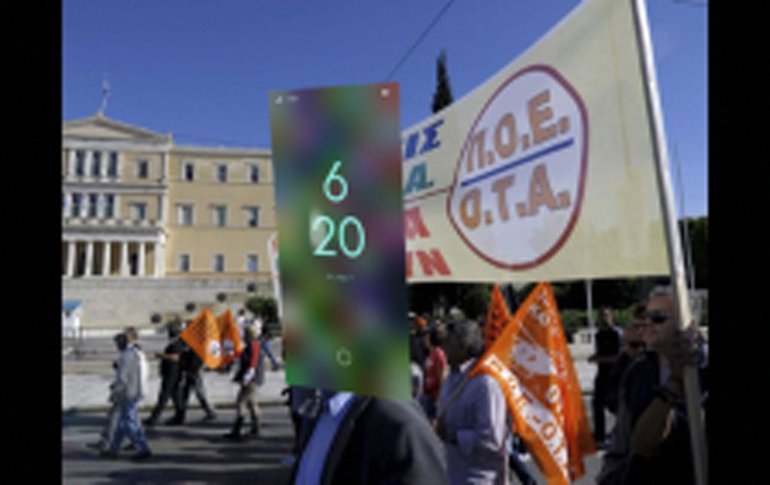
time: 6:20
